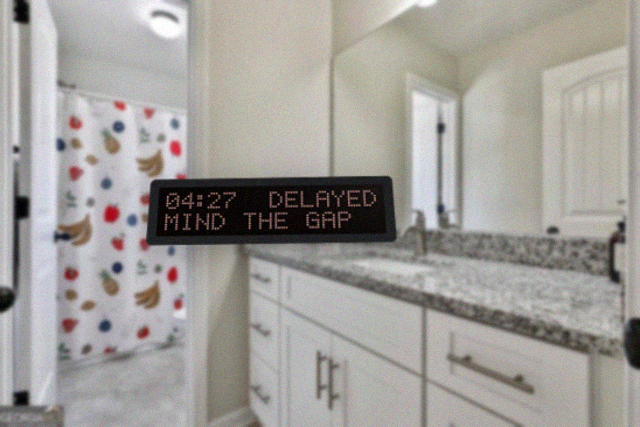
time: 4:27
